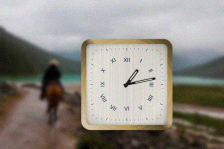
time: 1:13
